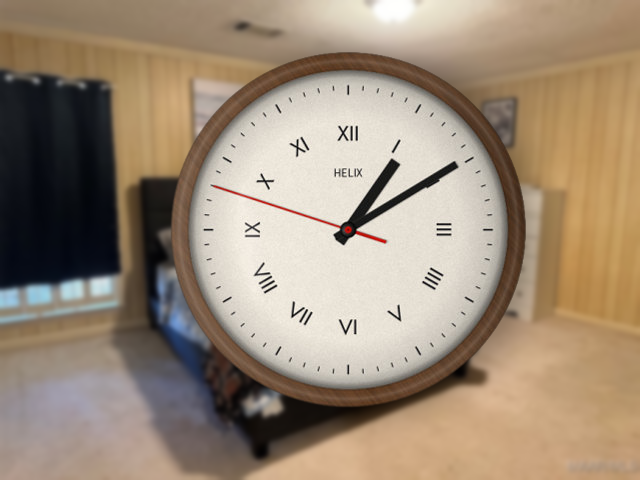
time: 1:09:48
